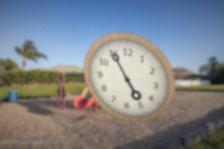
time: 4:55
